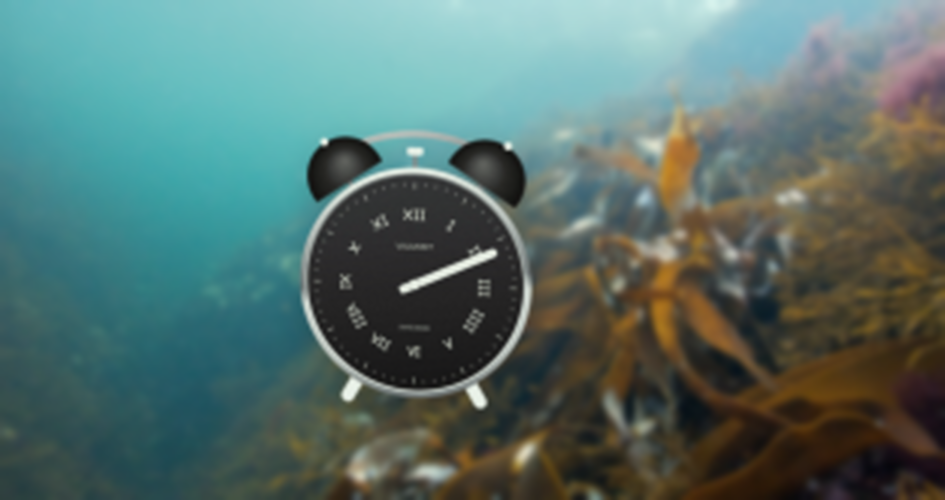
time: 2:11
